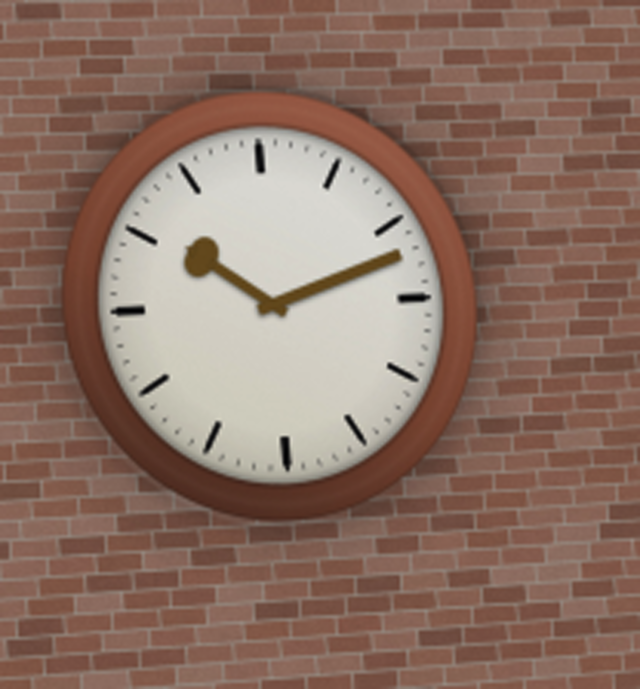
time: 10:12
